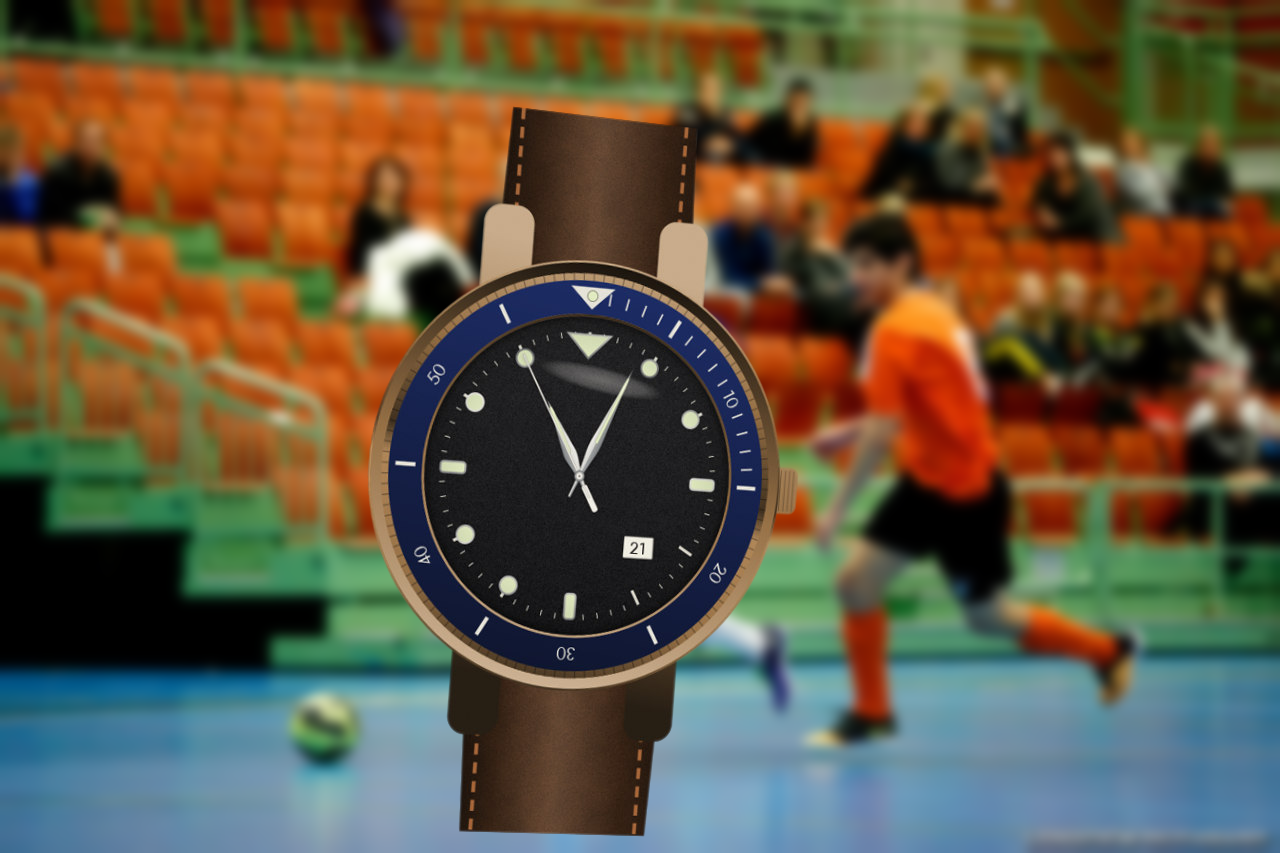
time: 11:03:55
